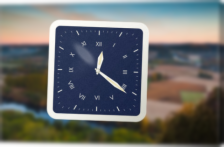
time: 12:21
